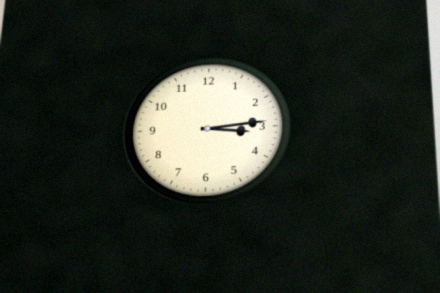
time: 3:14
